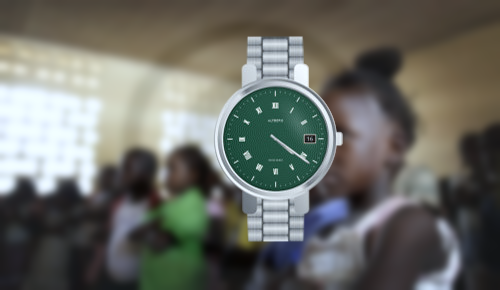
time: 4:21
